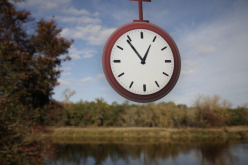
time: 12:54
